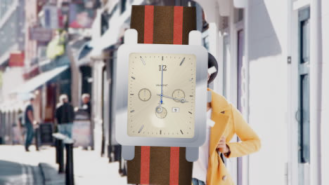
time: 6:17
